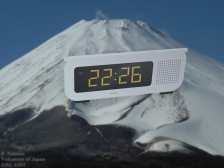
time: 22:26
